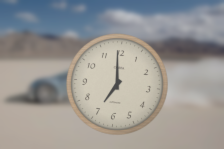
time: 6:59
